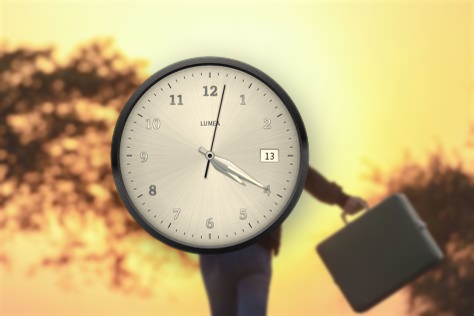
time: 4:20:02
